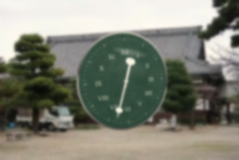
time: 12:33
